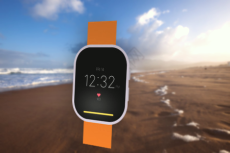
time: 12:32
